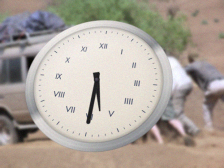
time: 5:30
